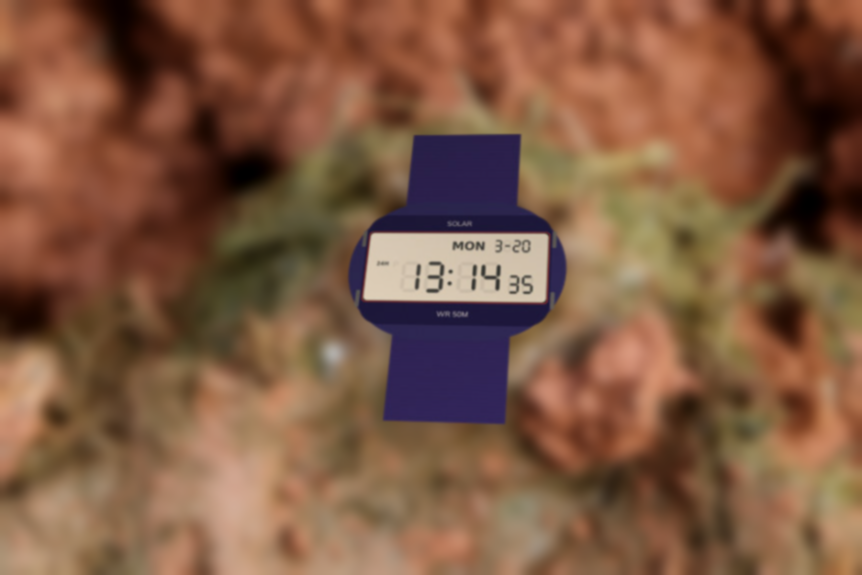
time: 13:14:35
